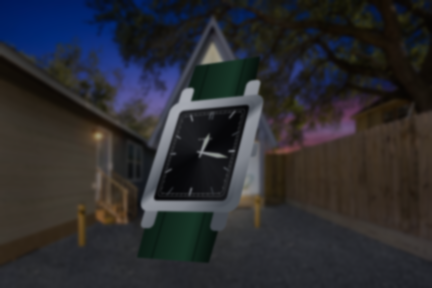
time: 12:17
